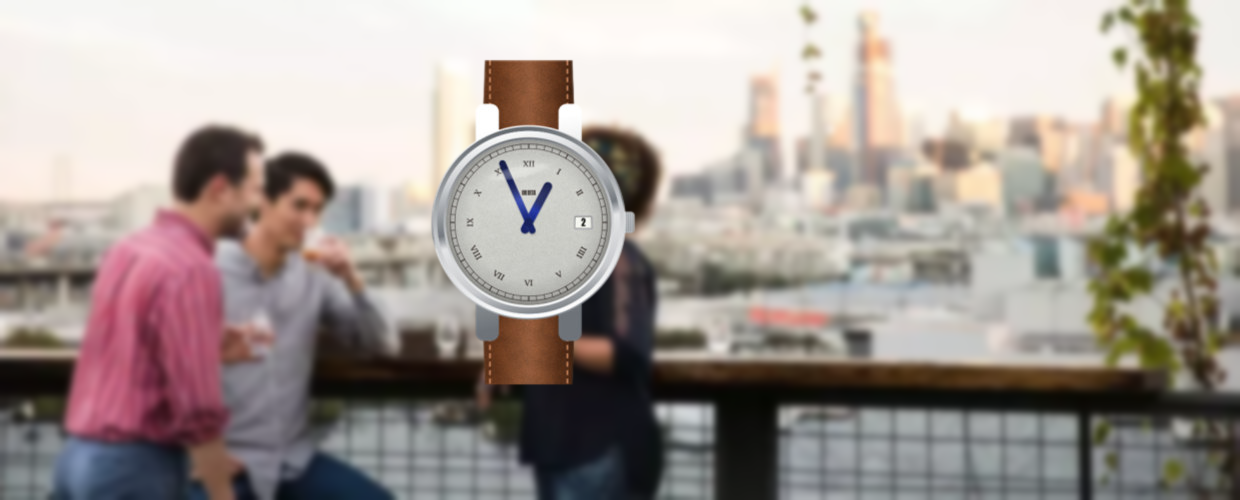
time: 12:56
